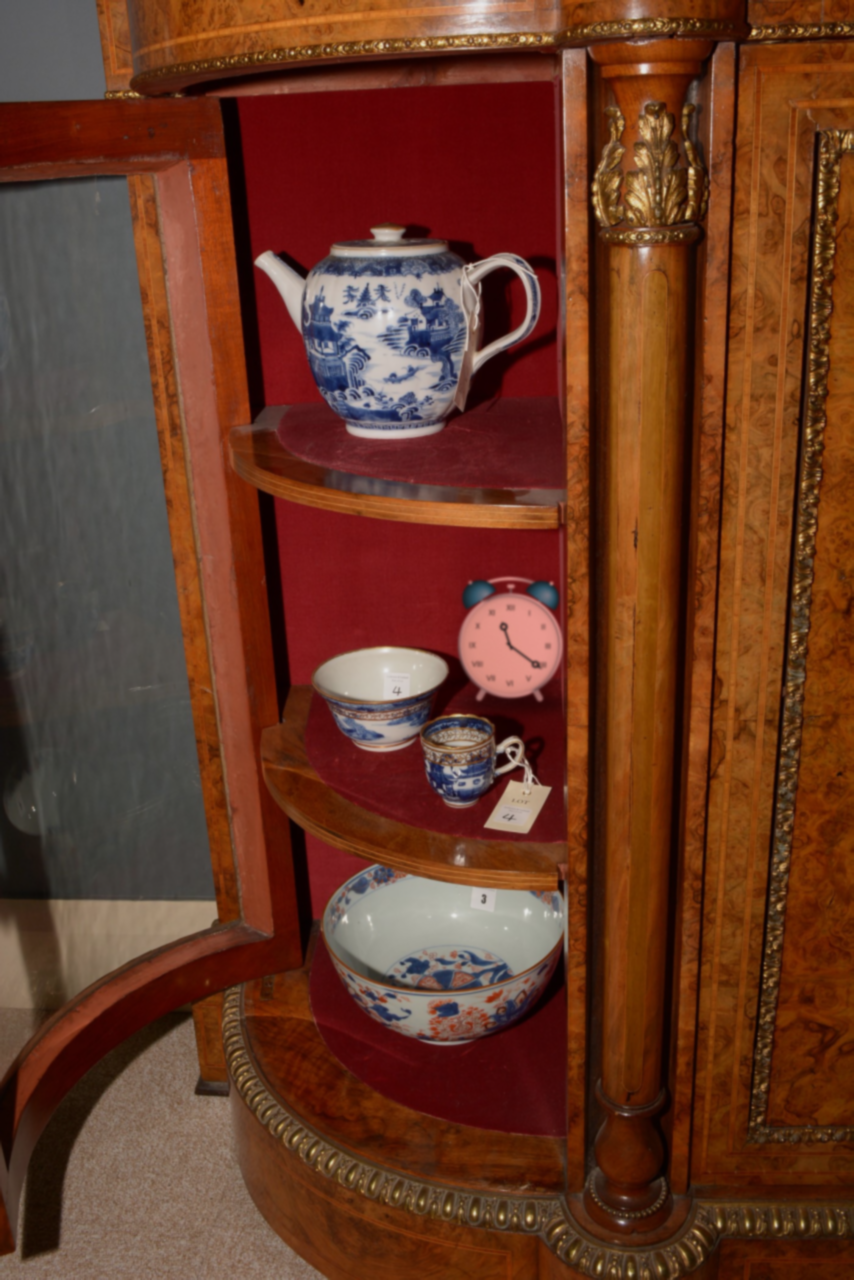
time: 11:21
